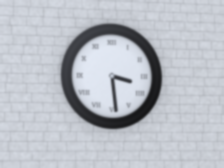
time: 3:29
